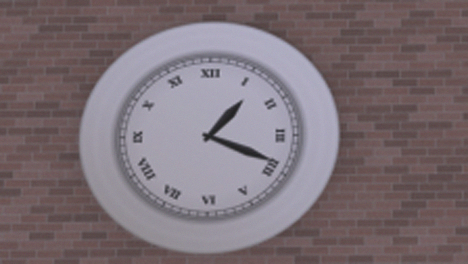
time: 1:19
